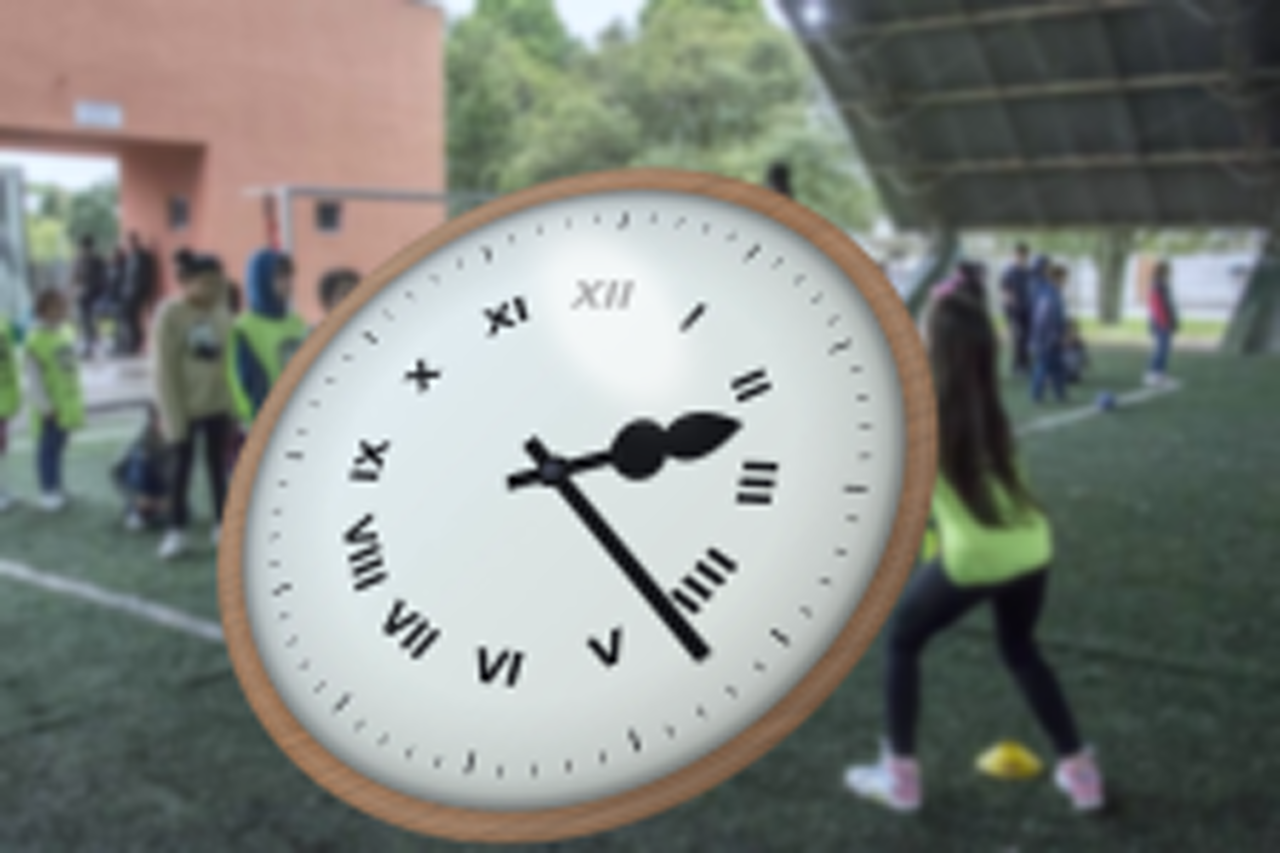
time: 2:22
